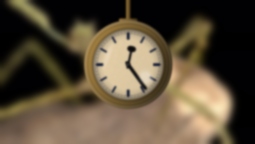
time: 12:24
